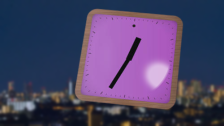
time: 12:34
